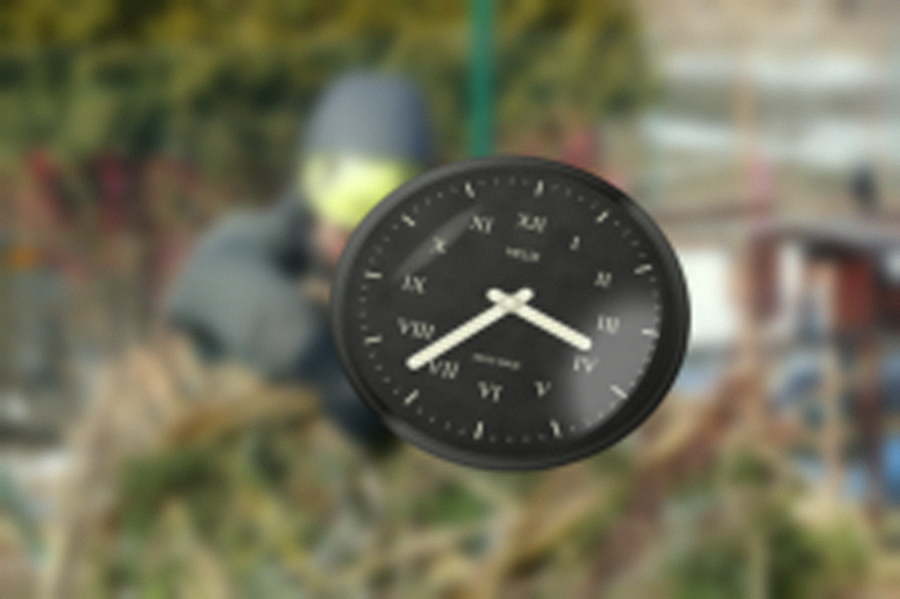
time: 3:37
